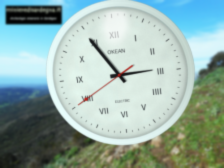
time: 2:54:40
